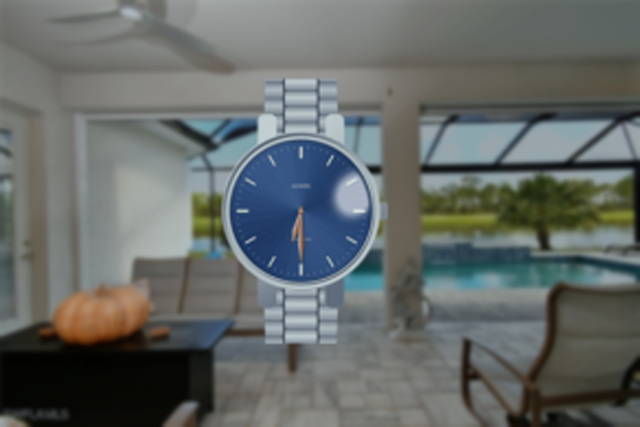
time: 6:30
